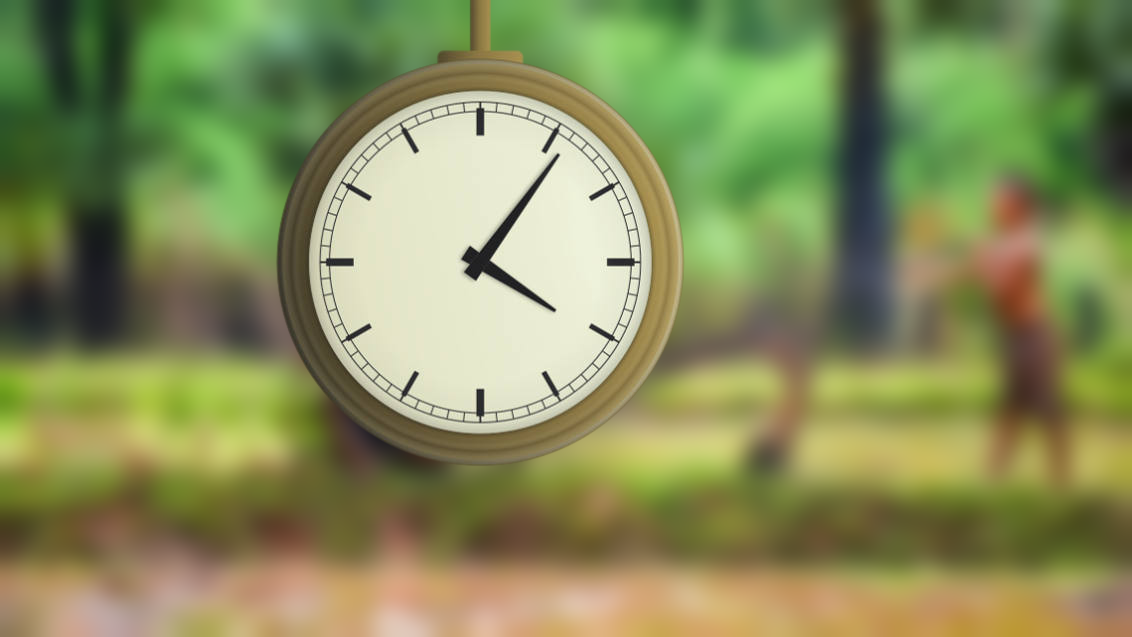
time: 4:06
